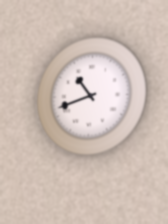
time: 10:42
